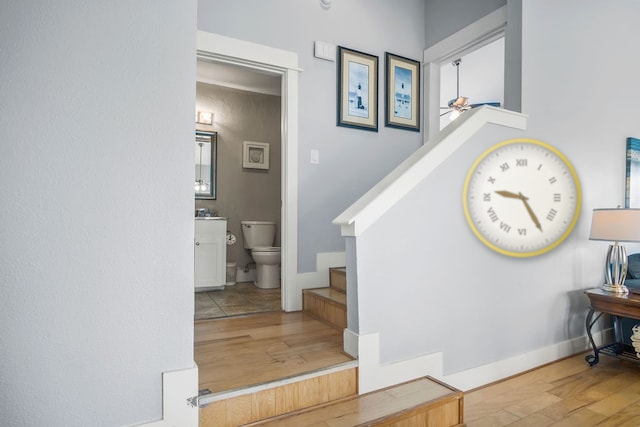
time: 9:25
